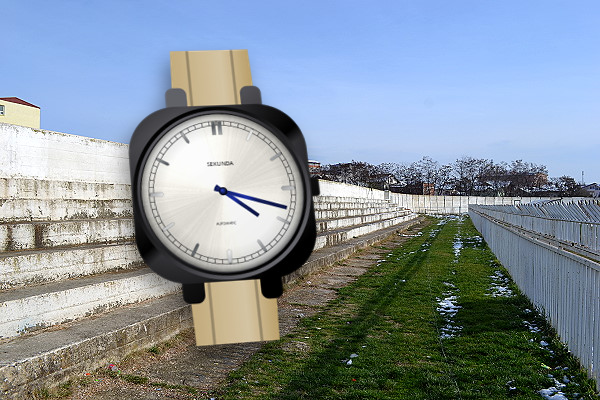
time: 4:18
